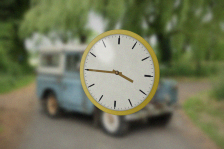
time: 3:45
